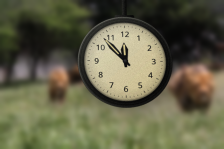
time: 11:53
